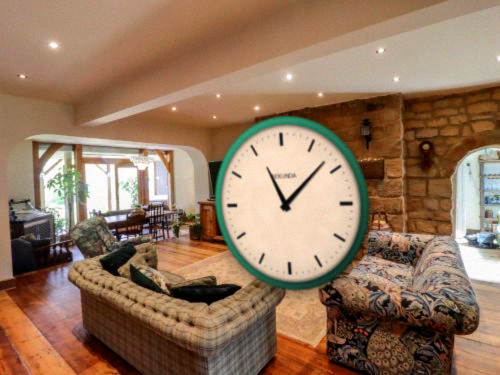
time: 11:08
